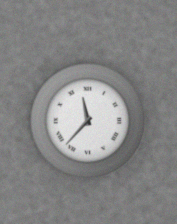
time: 11:37
